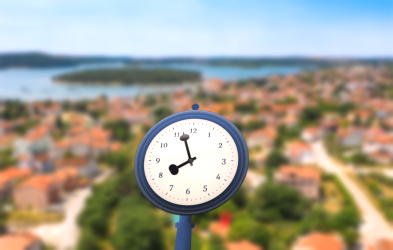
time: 7:57
